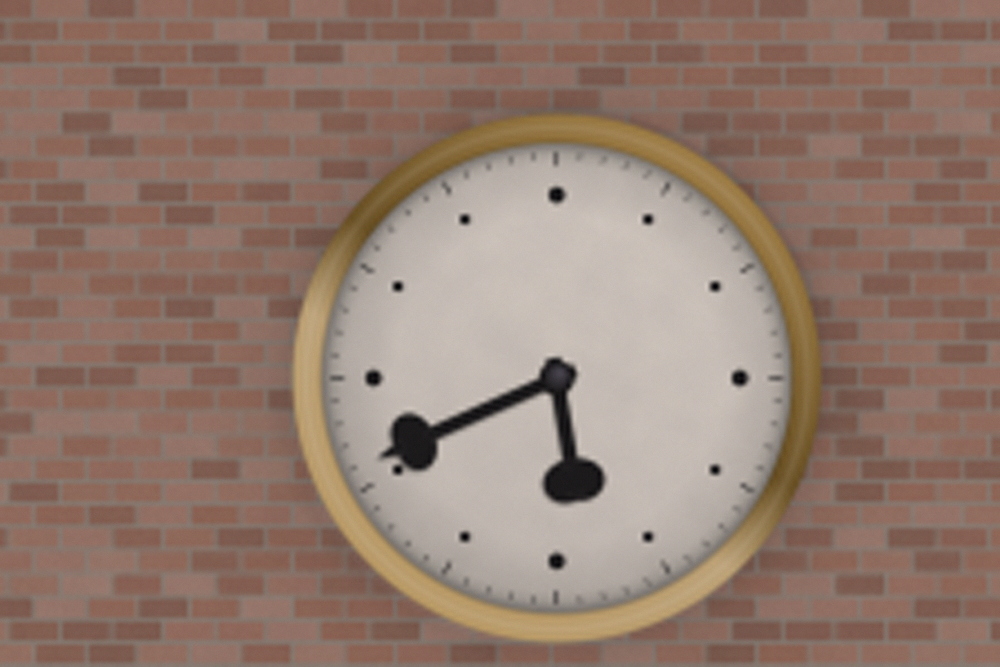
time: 5:41
